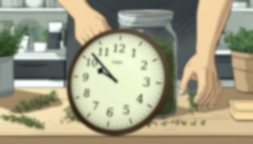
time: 9:52
